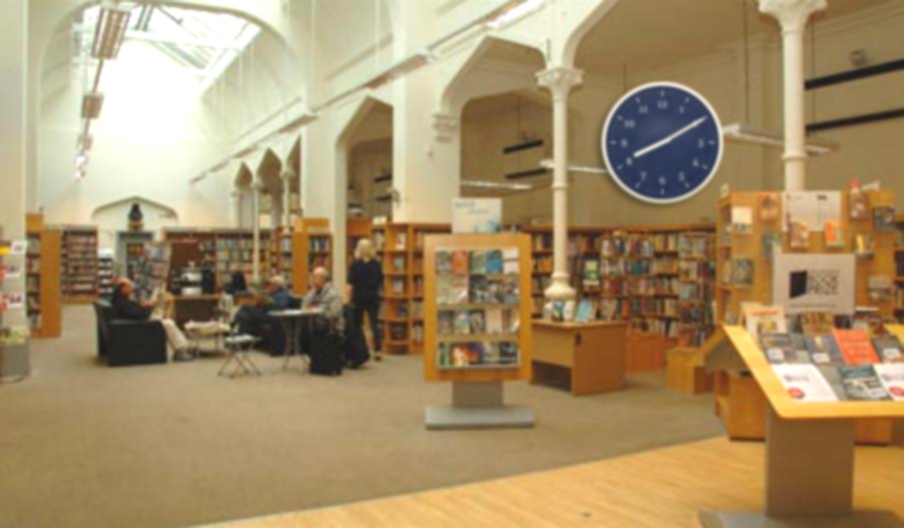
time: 8:10
